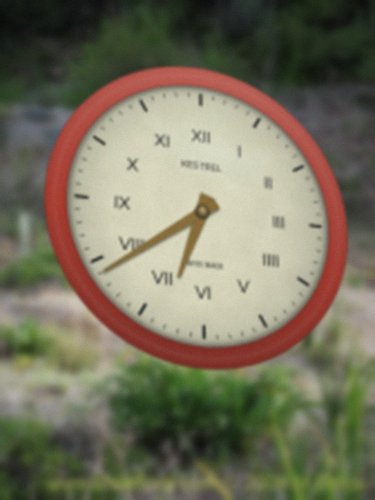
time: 6:39
